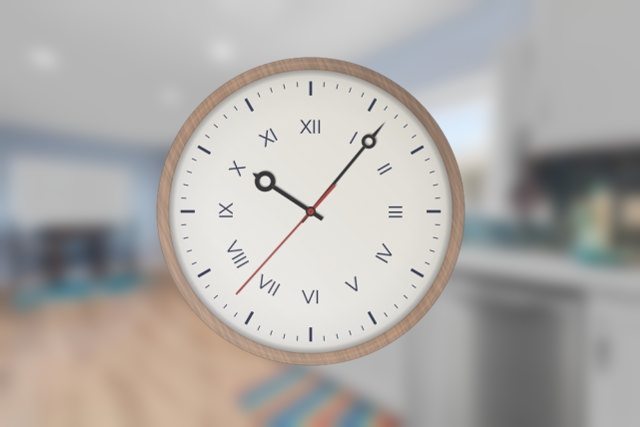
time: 10:06:37
